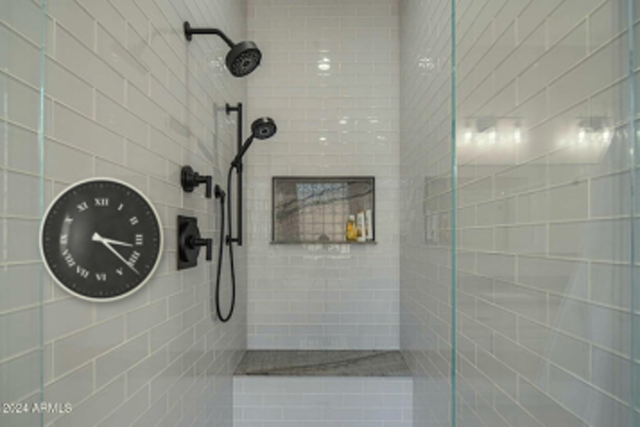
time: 3:22
